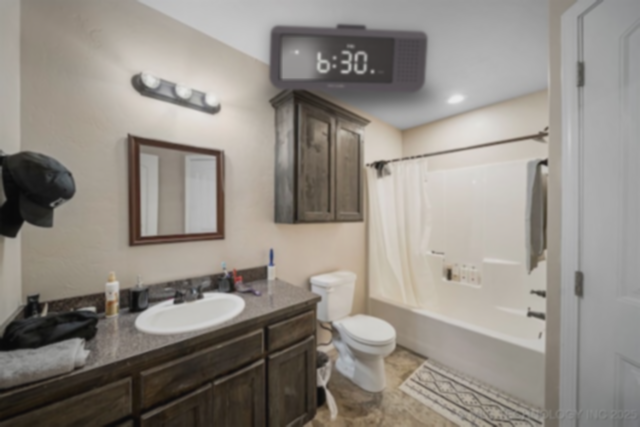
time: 6:30
